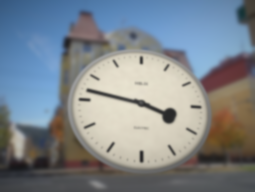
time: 3:47
